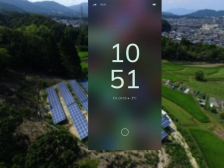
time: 10:51
